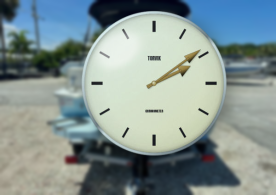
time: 2:09
